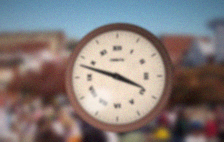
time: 3:48
